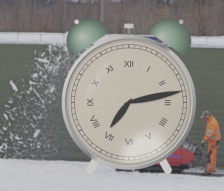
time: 7:13
